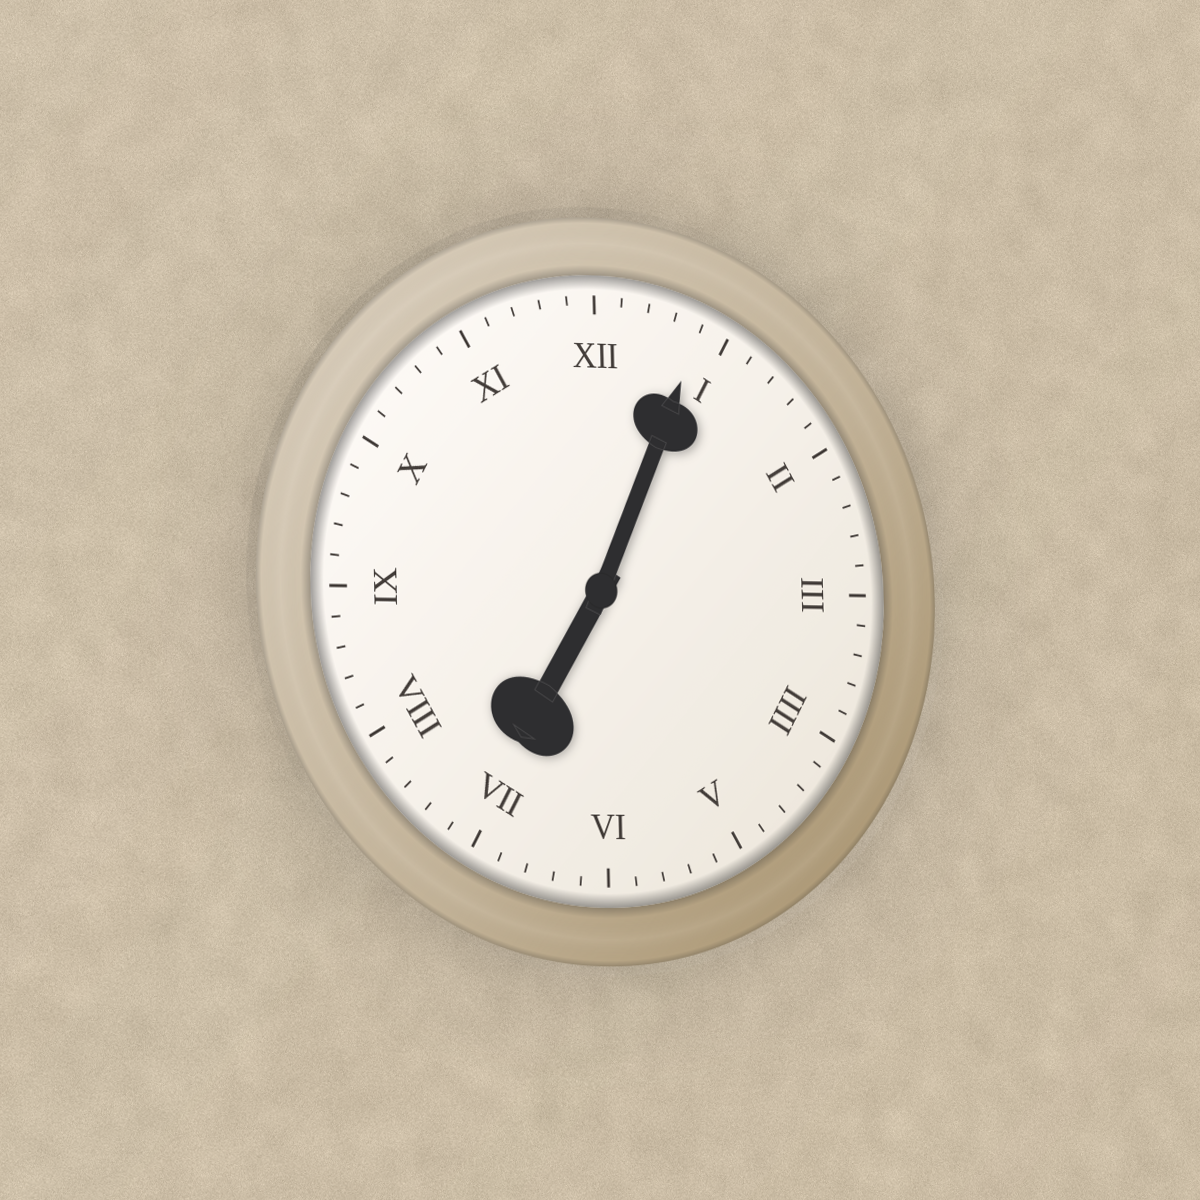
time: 7:04
